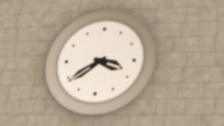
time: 3:39
